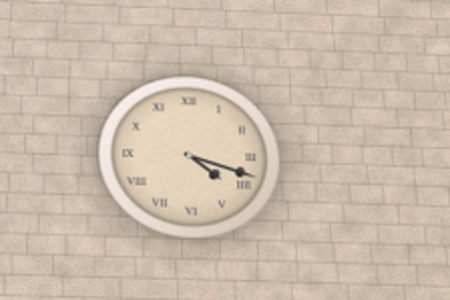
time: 4:18
